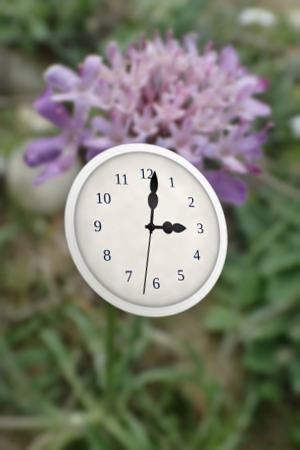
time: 3:01:32
